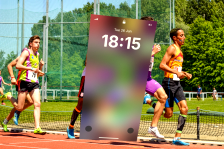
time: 18:15
